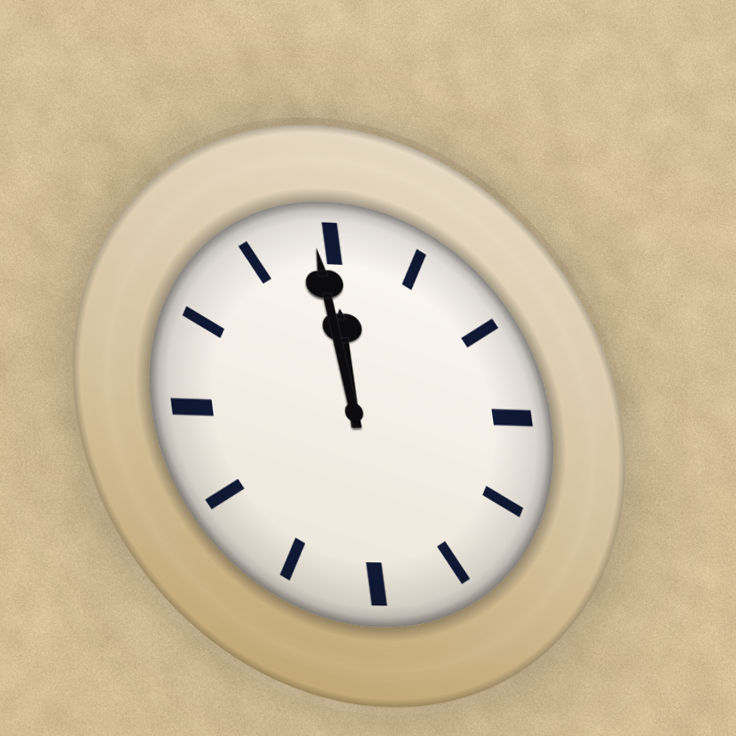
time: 11:59
